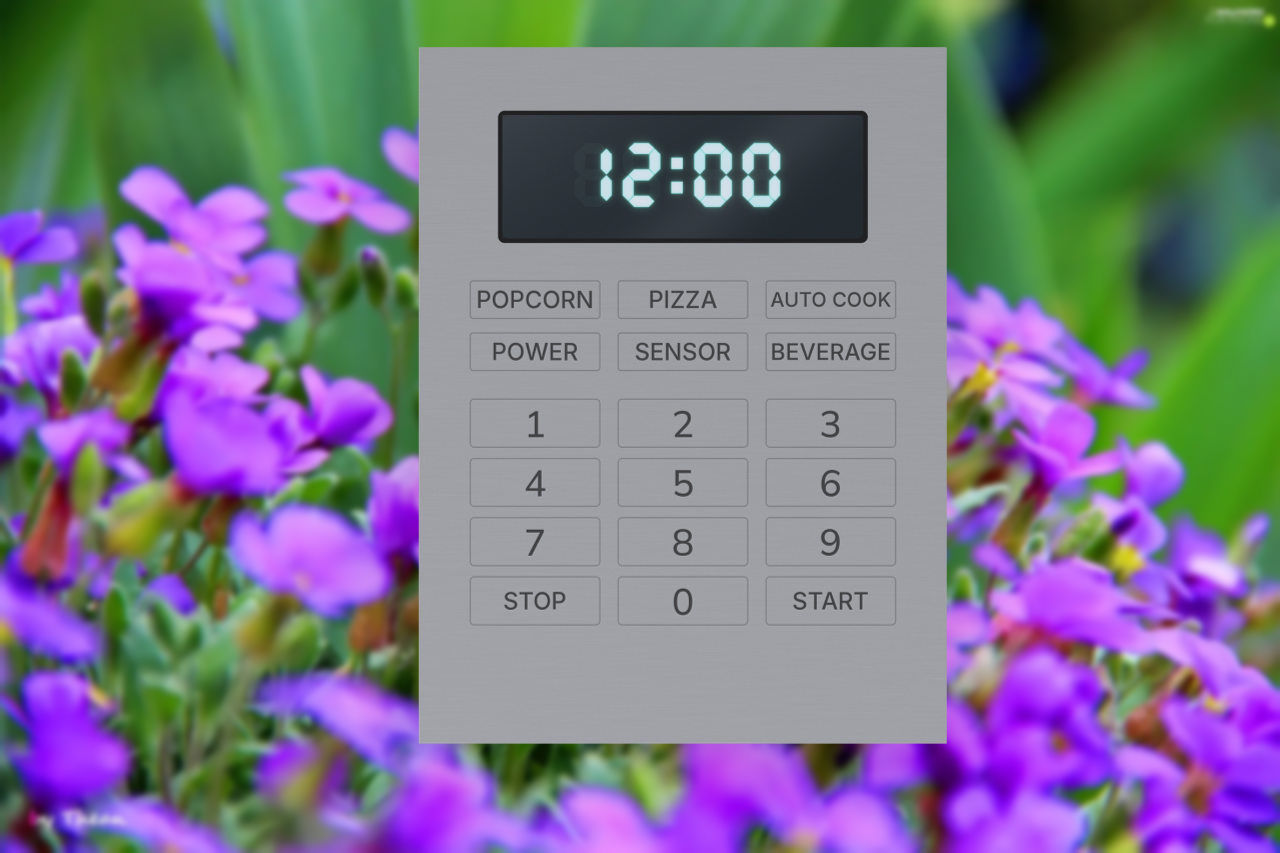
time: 12:00
